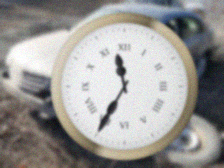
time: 11:35
